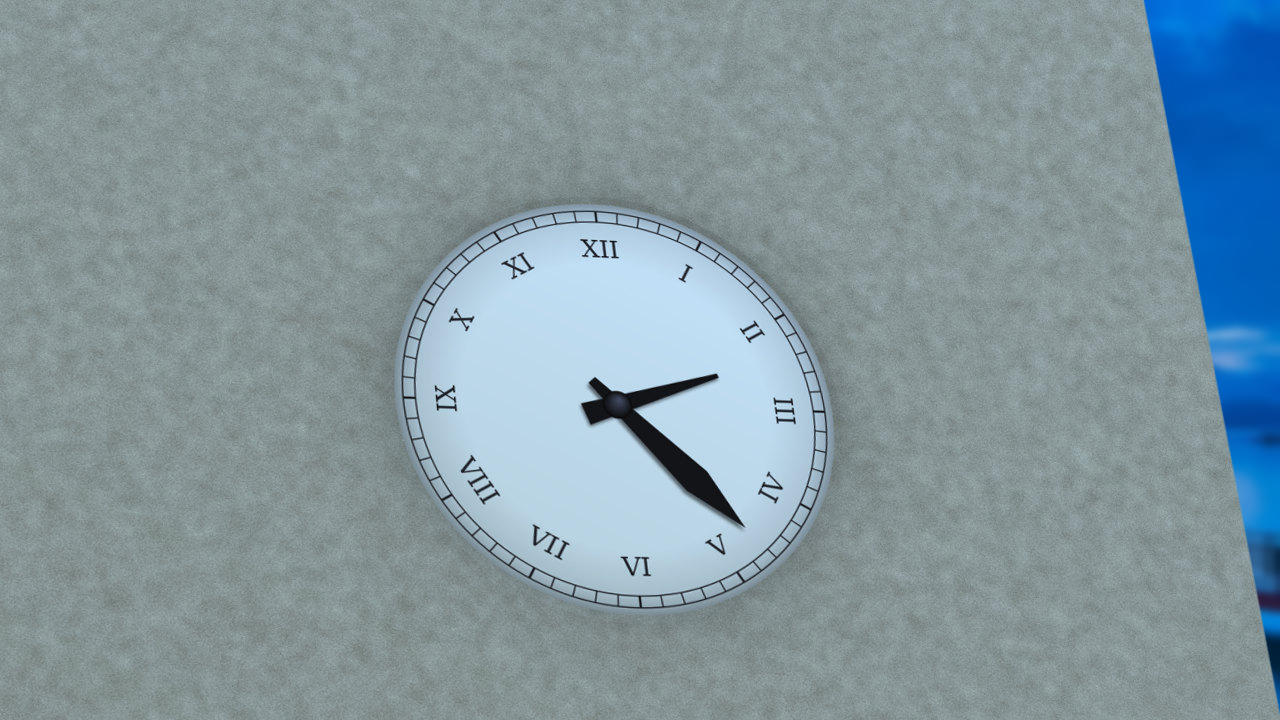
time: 2:23
